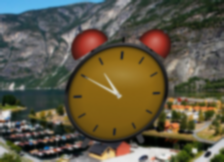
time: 10:50
